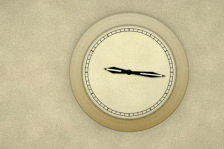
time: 9:16
